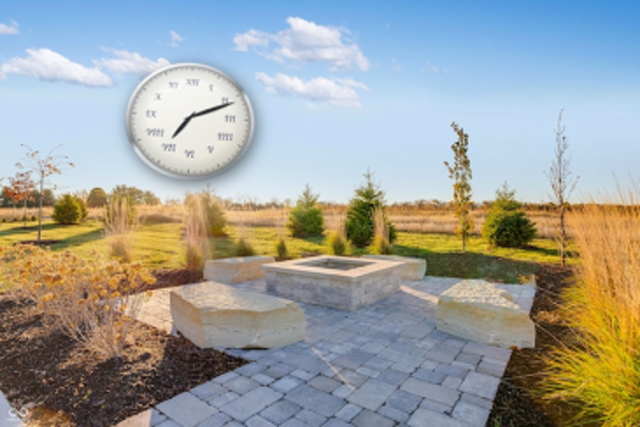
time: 7:11
